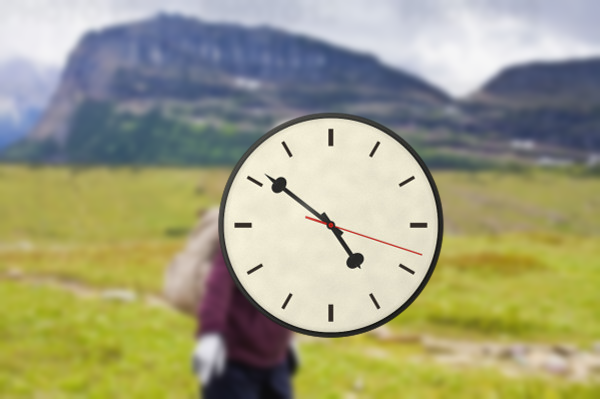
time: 4:51:18
